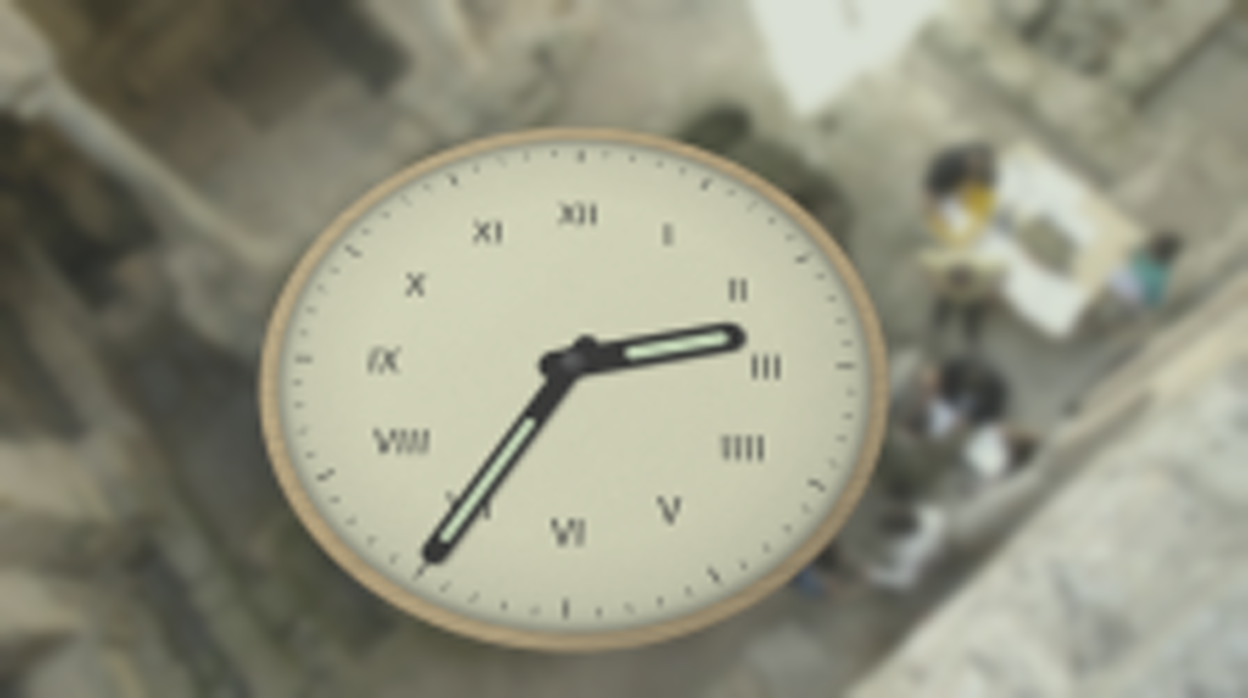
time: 2:35
